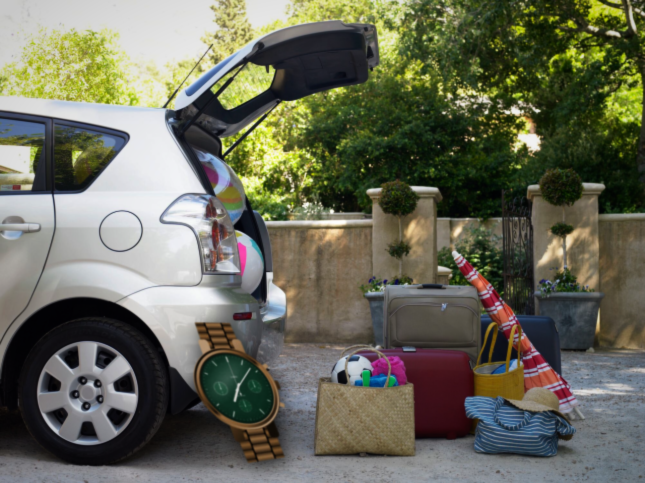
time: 7:08
